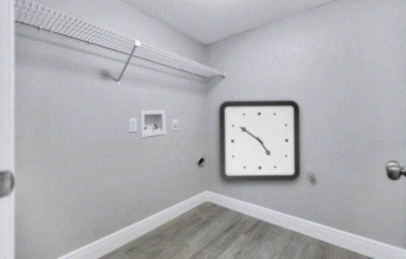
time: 4:51
